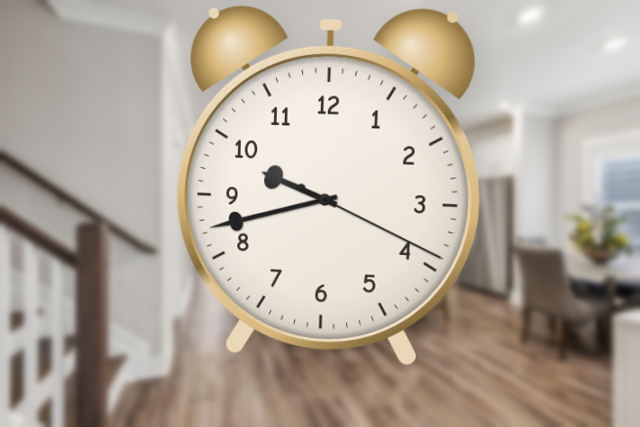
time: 9:42:19
